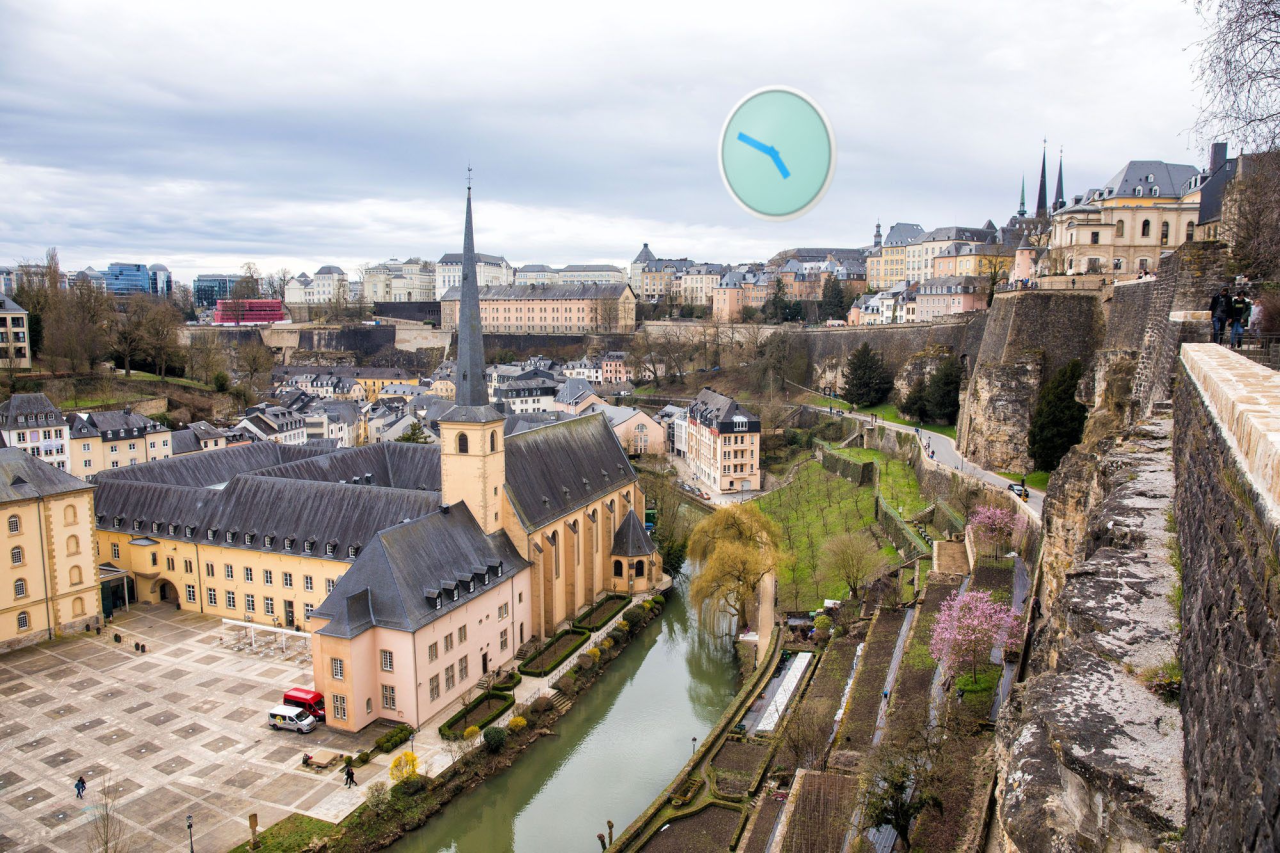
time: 4:49
